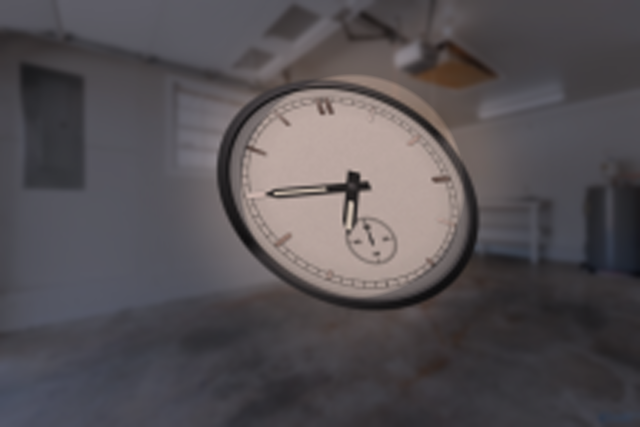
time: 6:45
